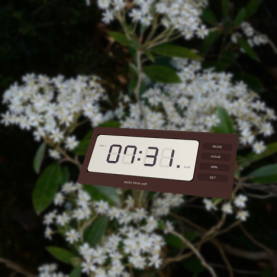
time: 7:31
